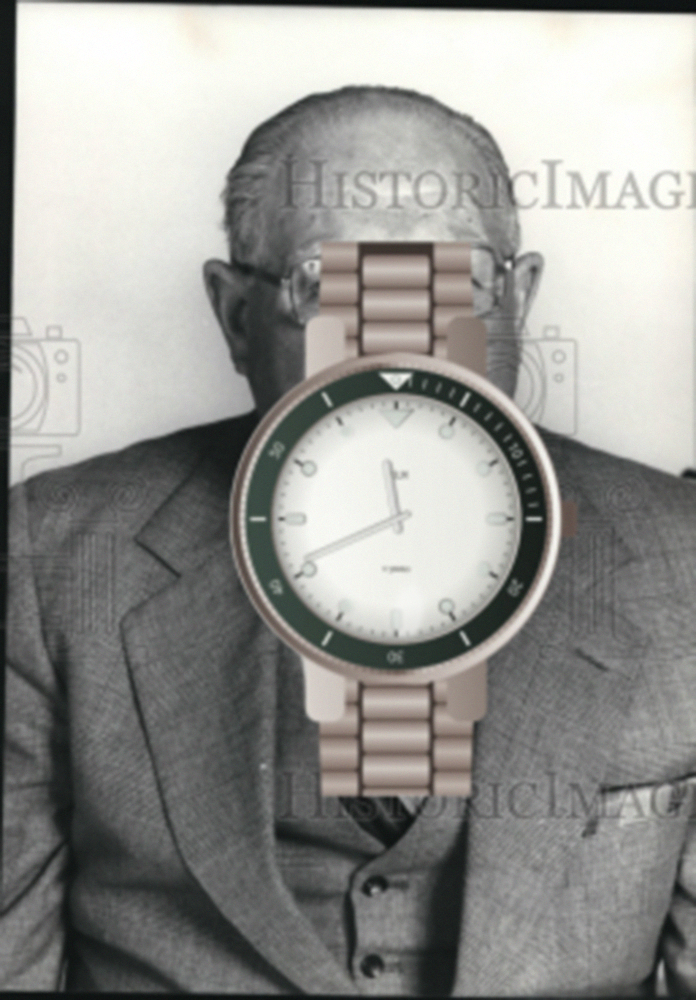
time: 11:41
